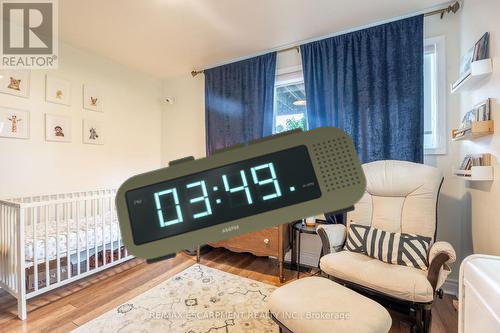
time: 3:49
